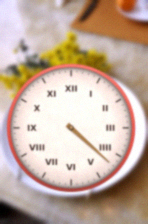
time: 4:22
